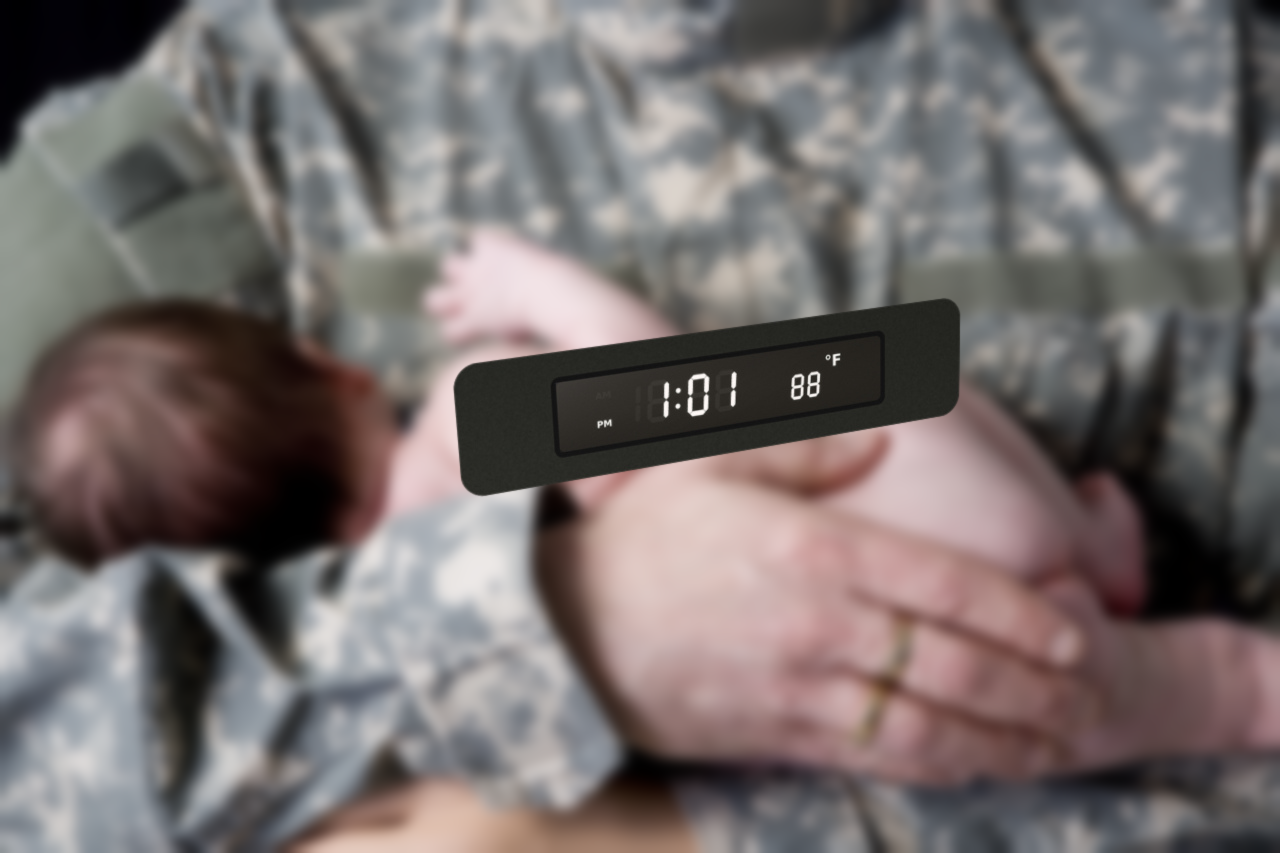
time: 1:01
